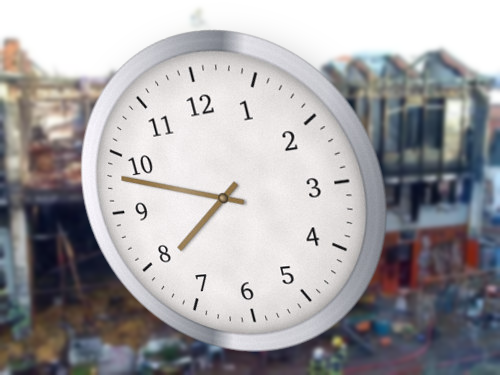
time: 7:48
